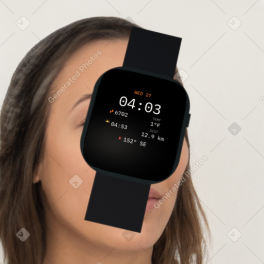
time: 4:03
